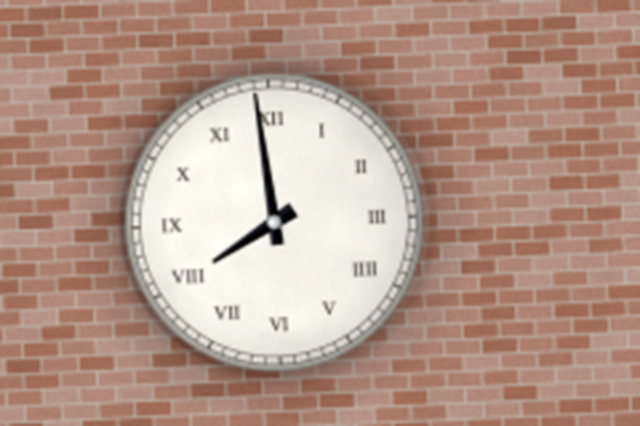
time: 7:59
